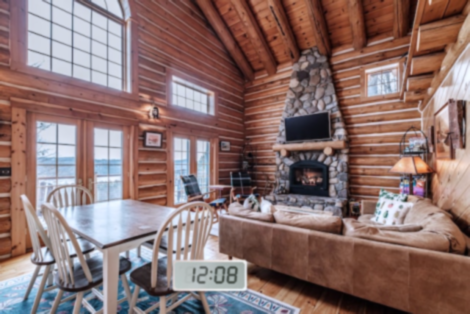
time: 12:08
